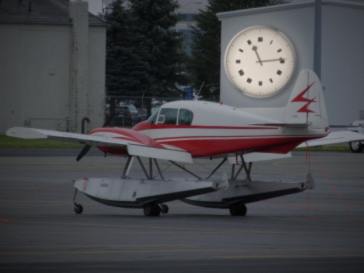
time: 11:14
